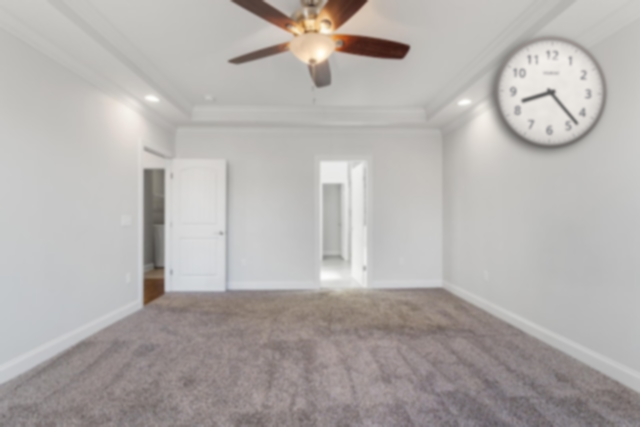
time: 8:23
